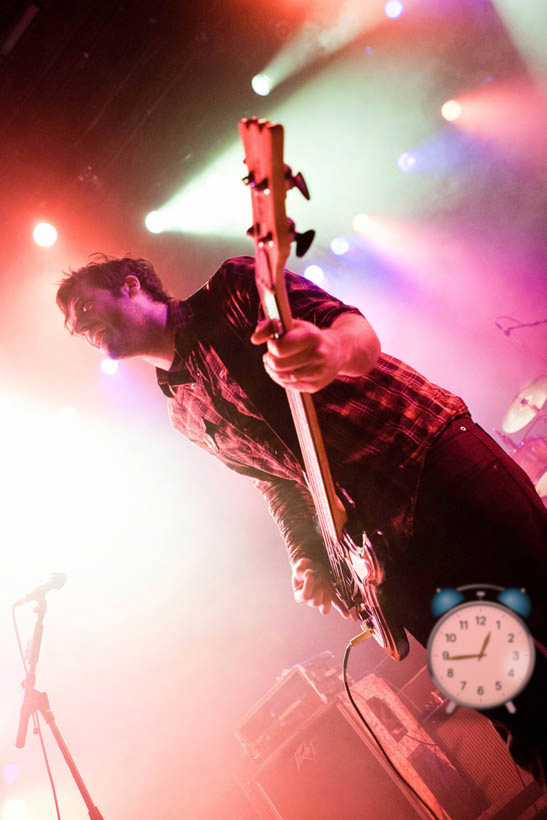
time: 12:44
